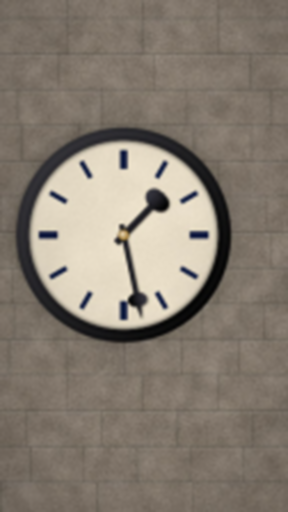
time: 1:28
